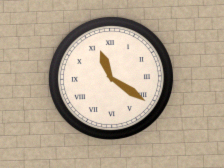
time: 11:21
